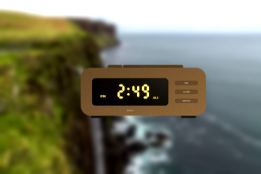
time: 2:49
